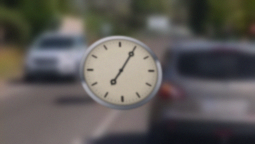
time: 7:05
